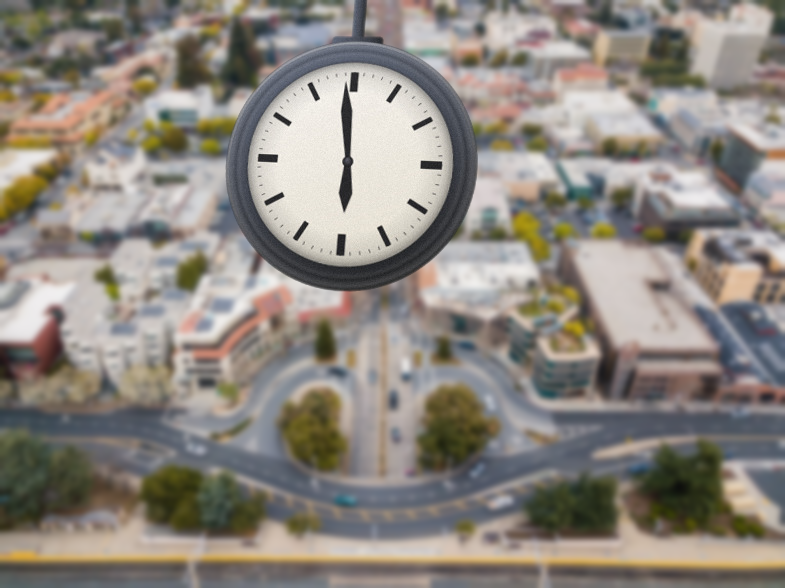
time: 5:59
